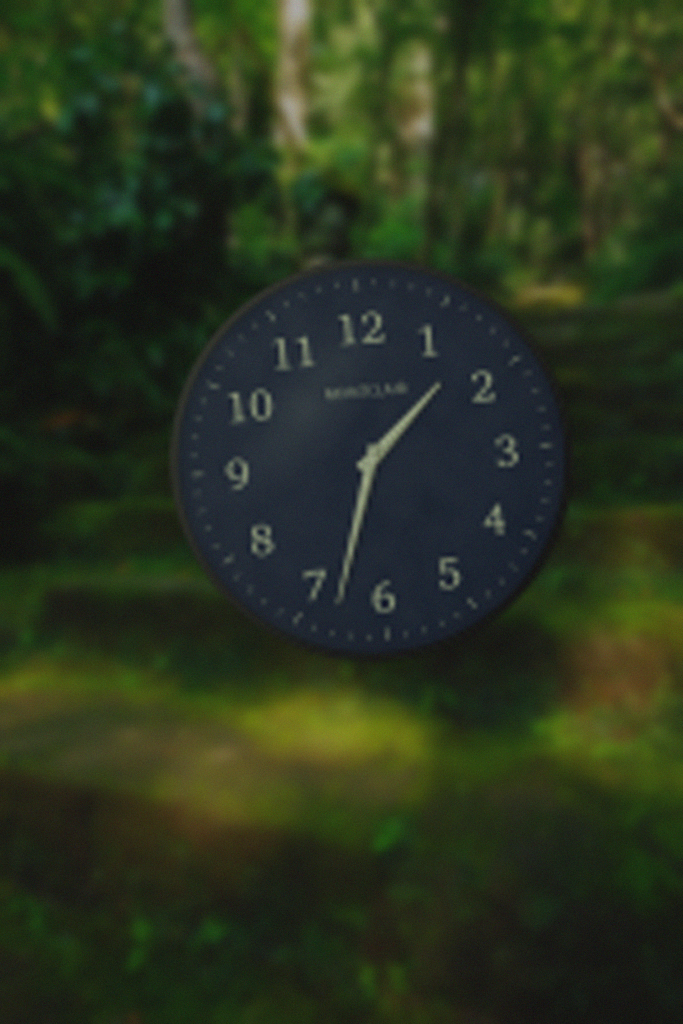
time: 1:33
